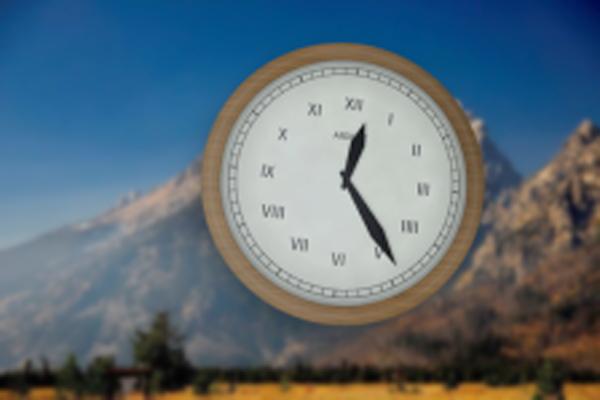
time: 12:24
